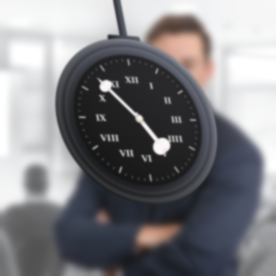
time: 4:53
